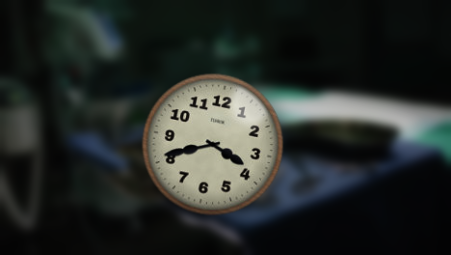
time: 3:41
